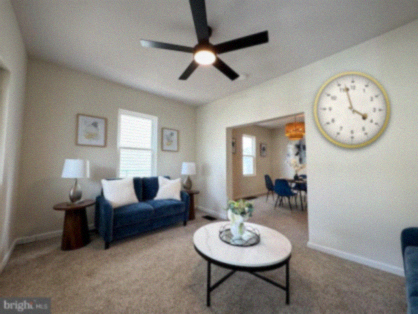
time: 3:57
